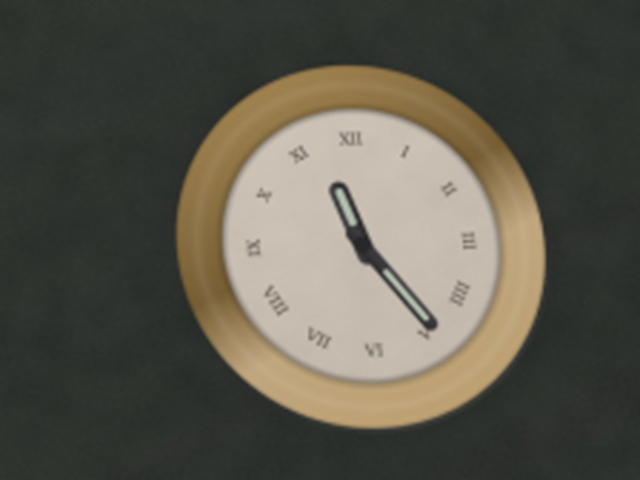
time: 11:24
